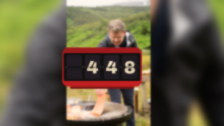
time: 4:48
